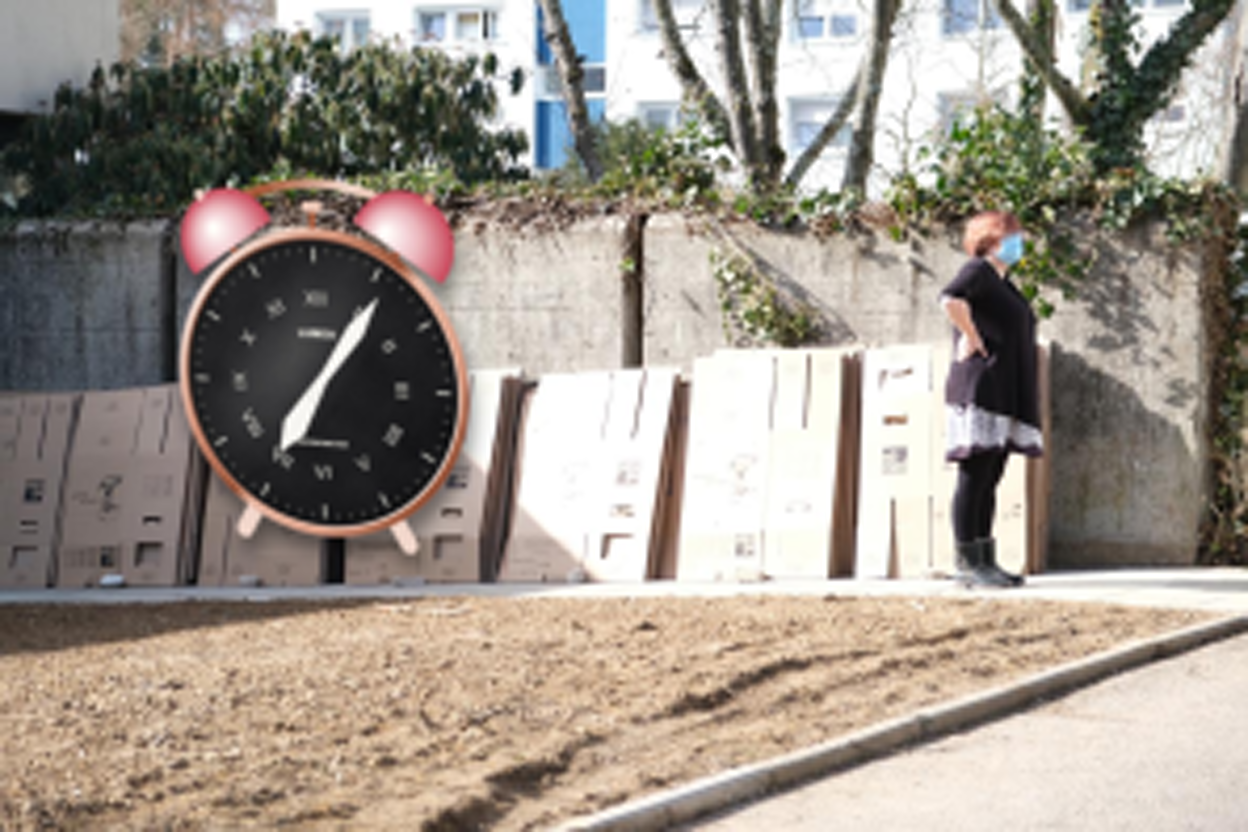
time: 7:06
